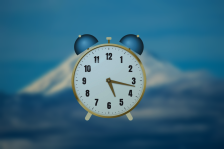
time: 5:17
